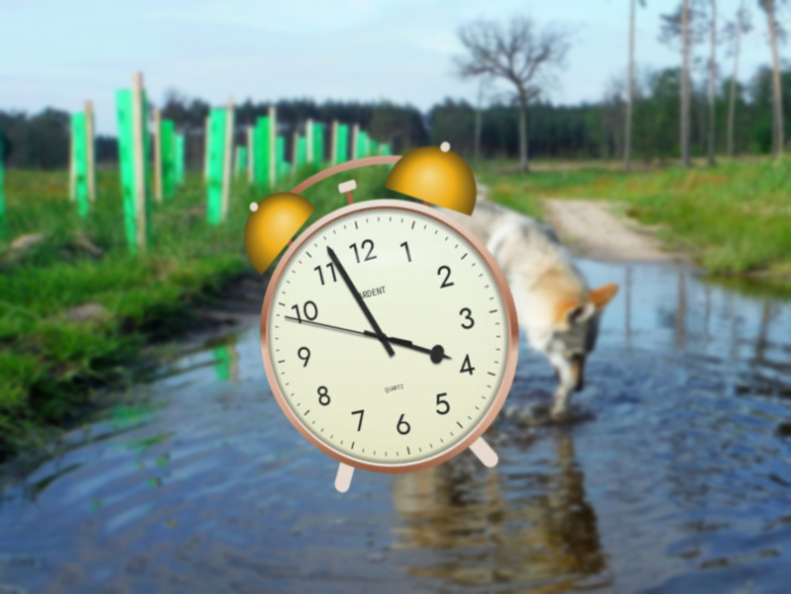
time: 3:56:49
